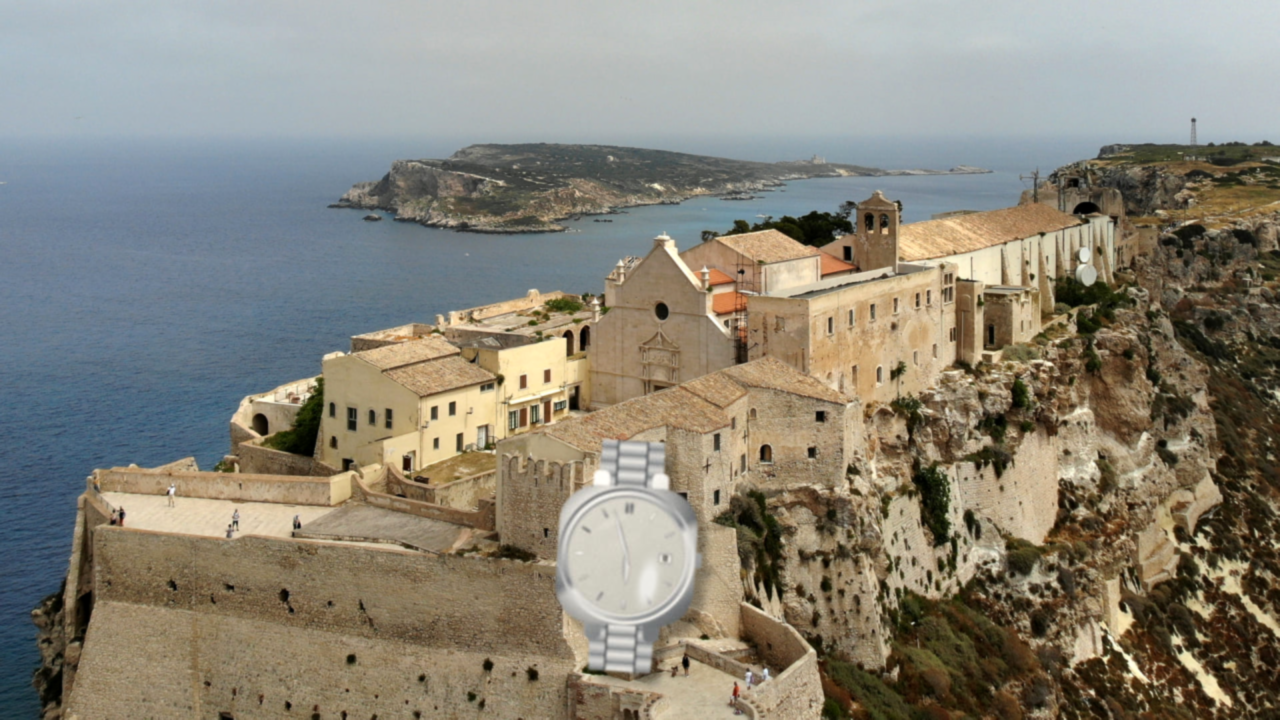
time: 5:57
